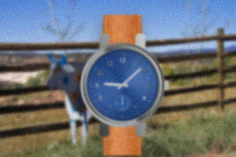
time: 9:08
